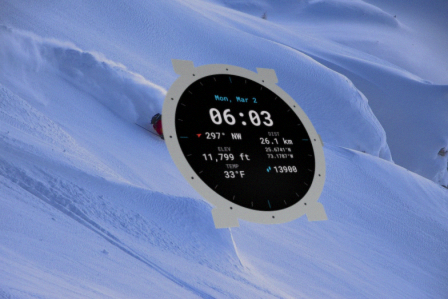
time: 6:03
